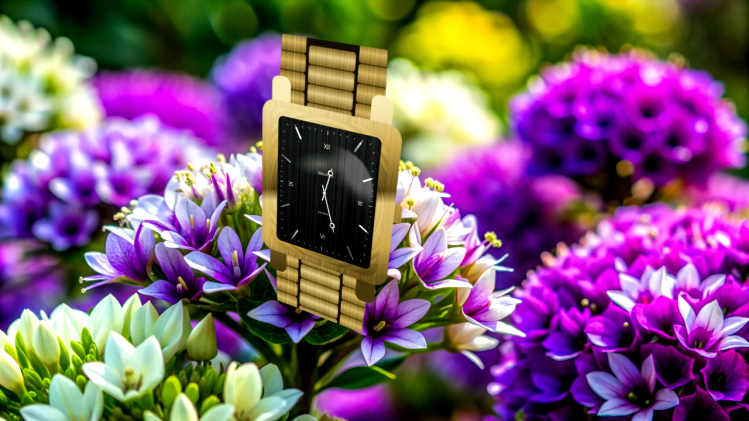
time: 12:27
